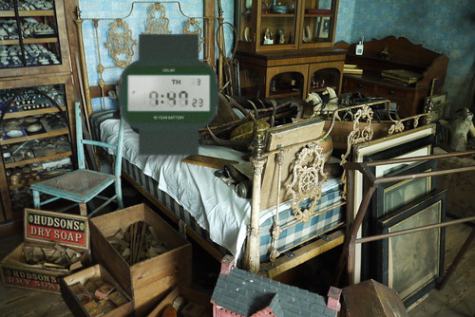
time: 7:47
